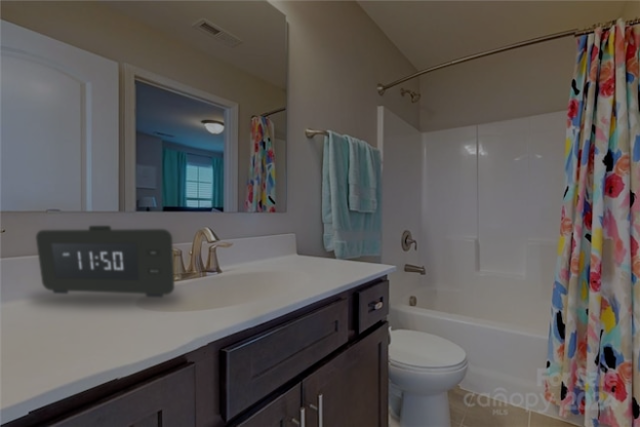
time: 11:50
